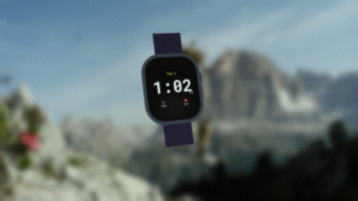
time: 1:02
